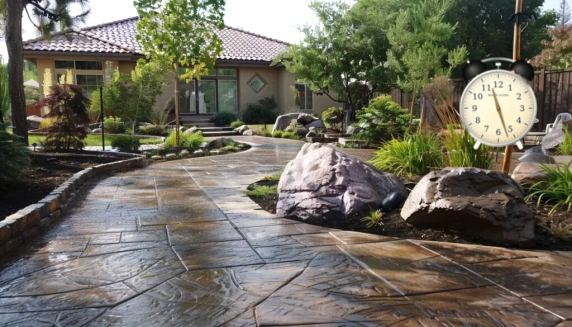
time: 11:27
